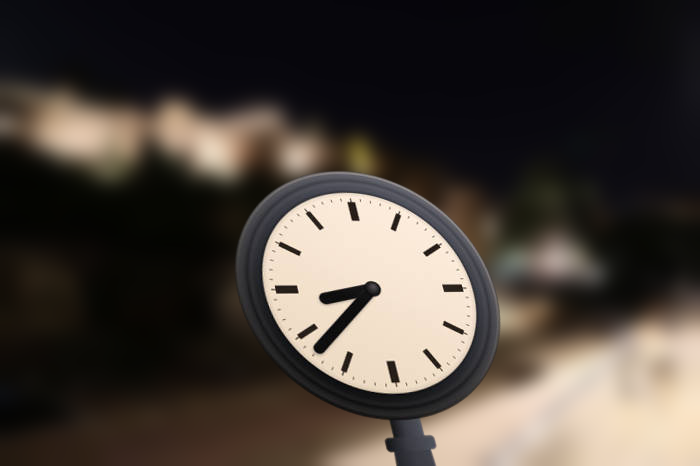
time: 8:38
